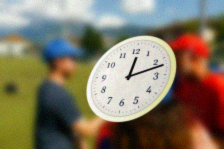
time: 12:12
